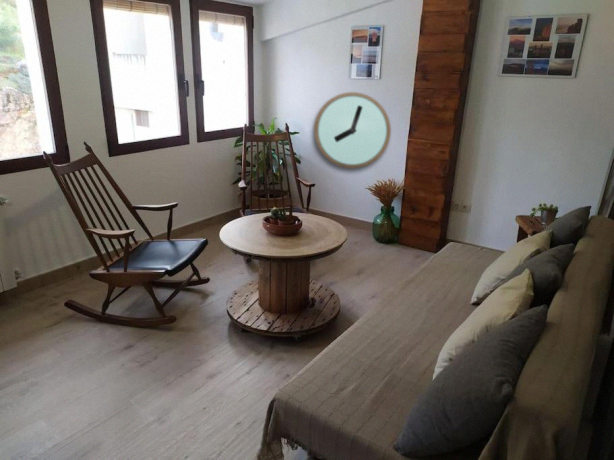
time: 8:03
